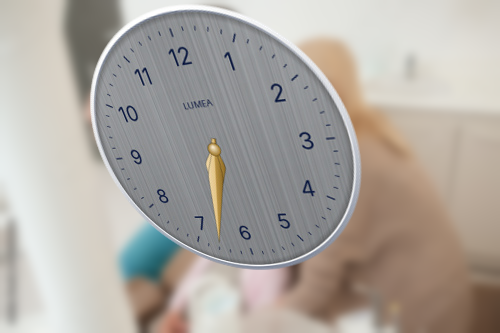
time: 6:33
